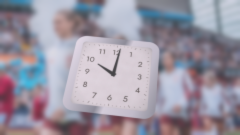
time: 10:01
